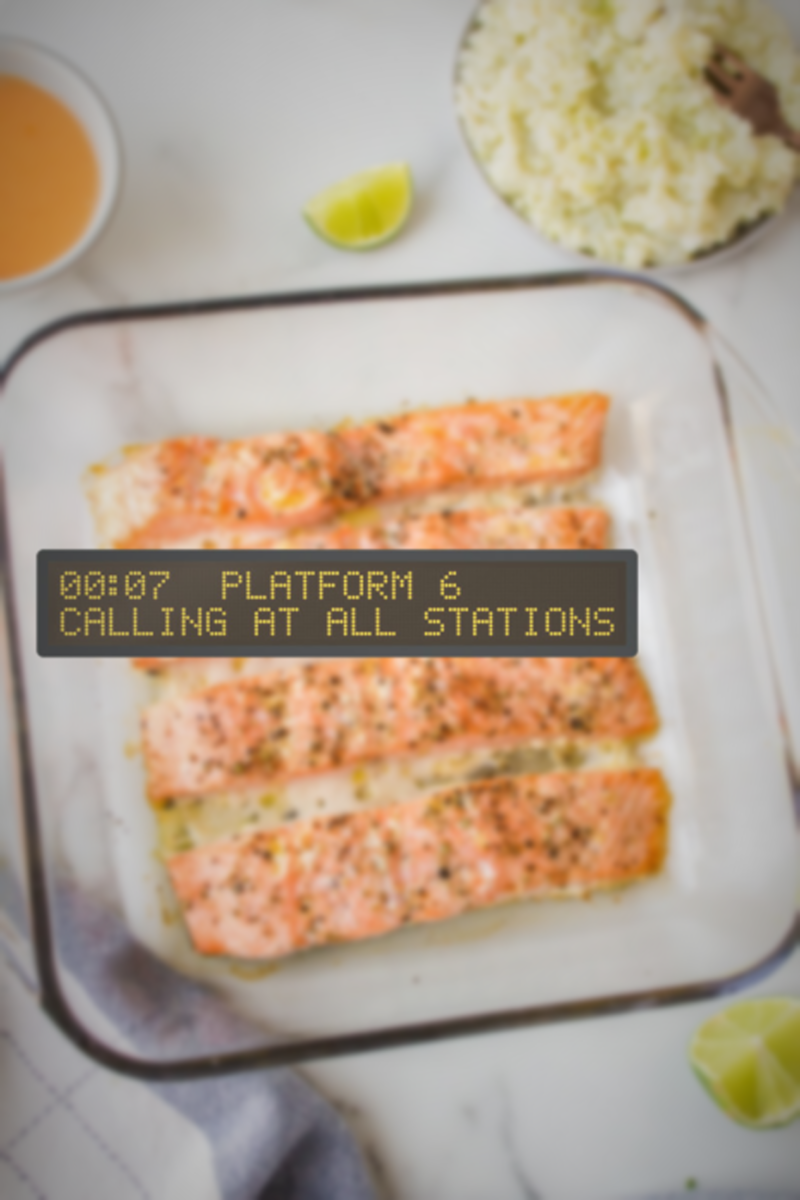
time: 0:07
